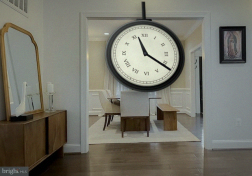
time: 11:21
